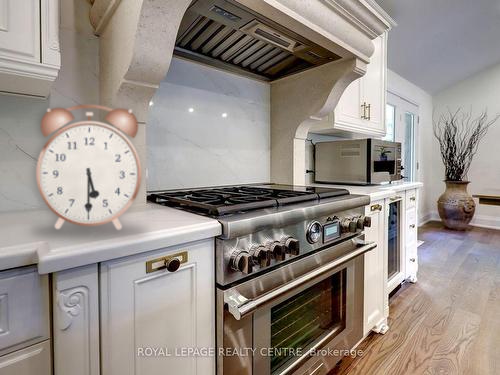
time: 5:30
